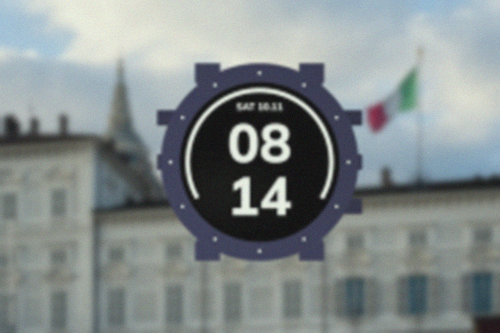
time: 8:14
